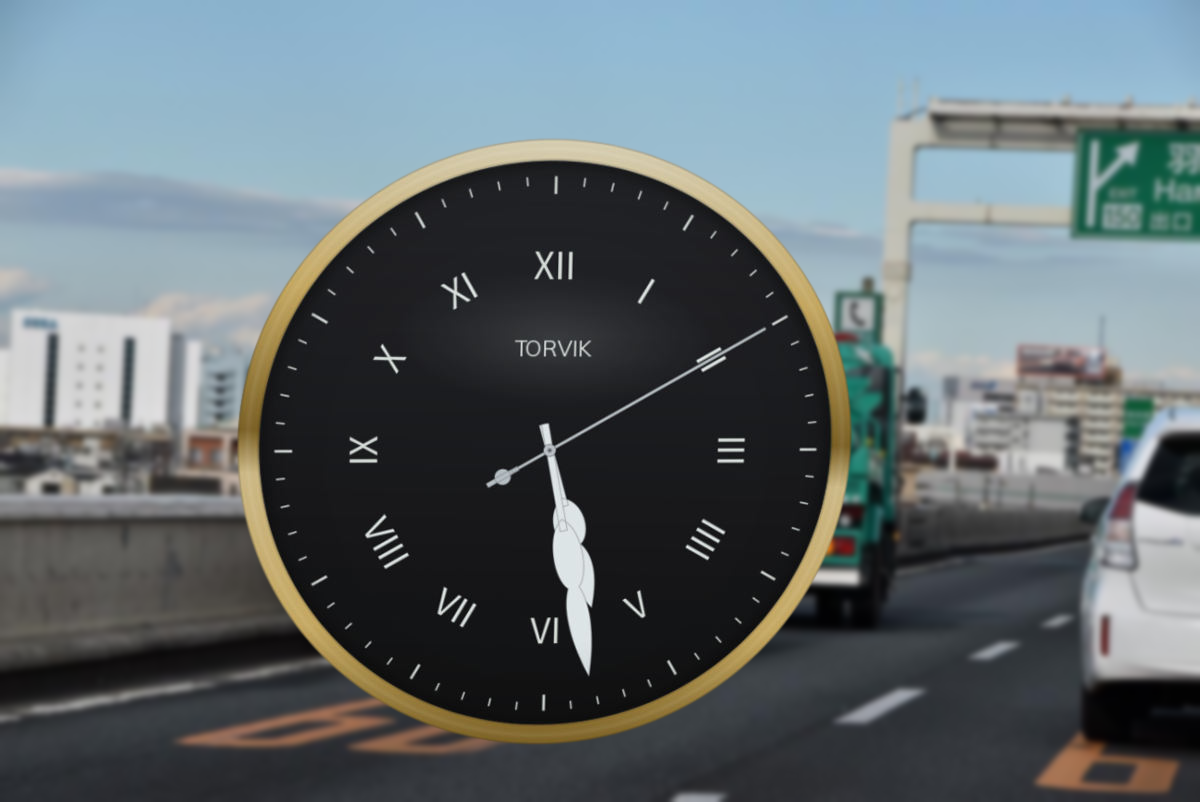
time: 5:28:10
